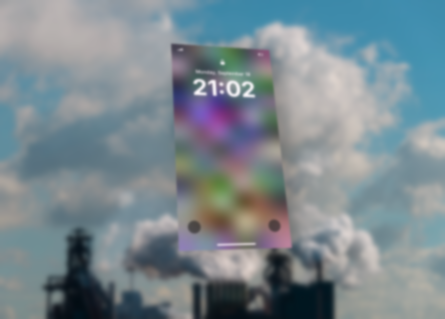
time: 21:02
